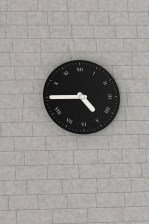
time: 4:45
